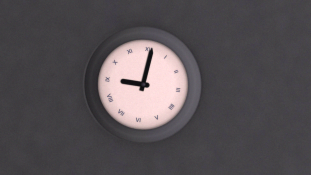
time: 9:01
